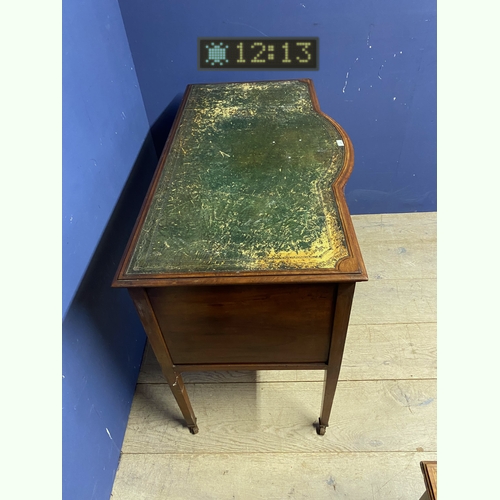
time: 12:13
